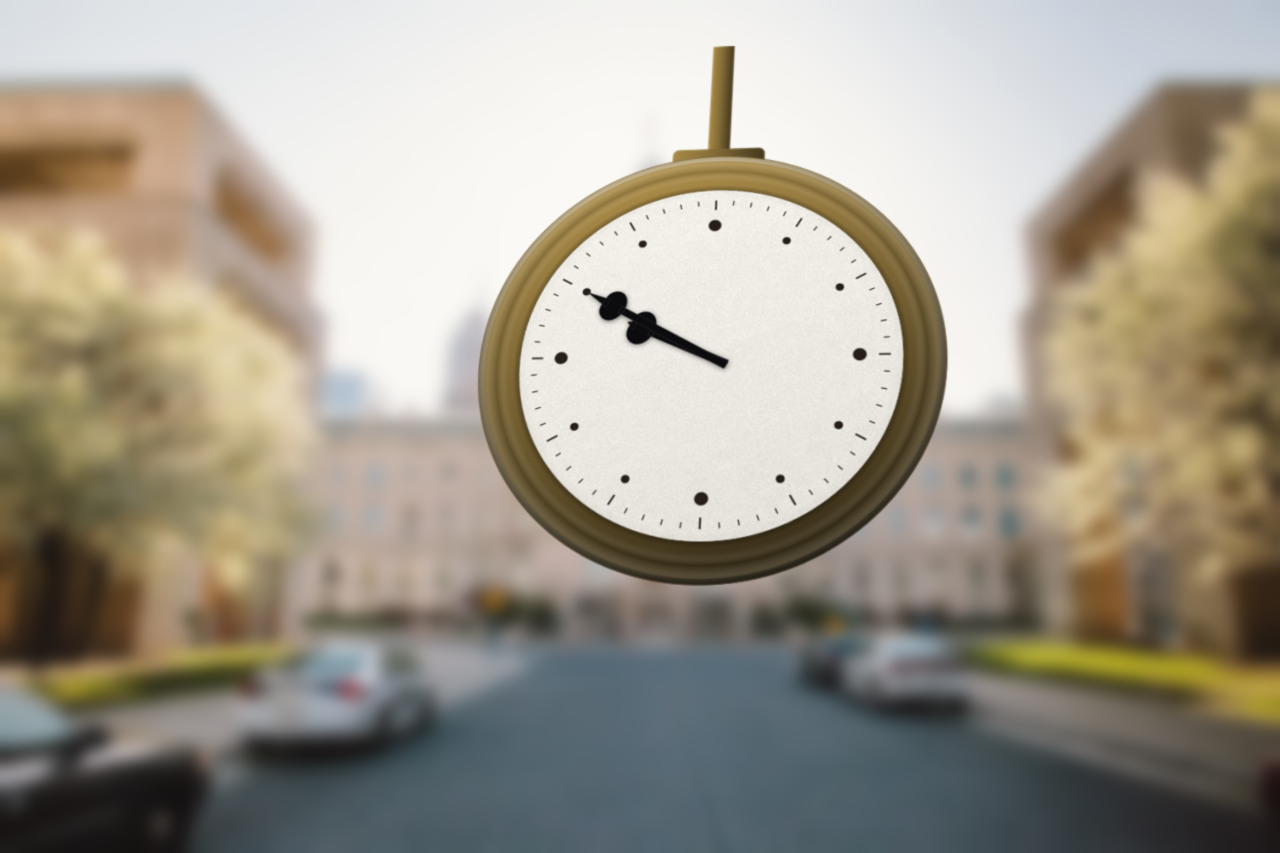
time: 9:50
